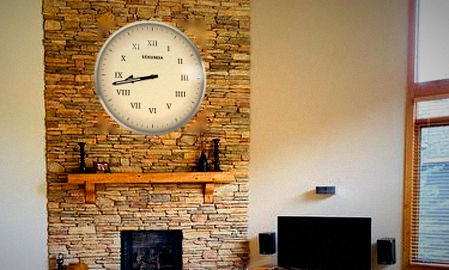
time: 8:43
